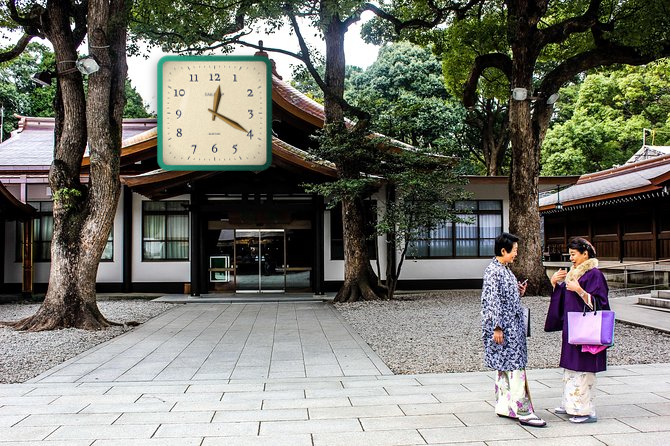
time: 12:20
